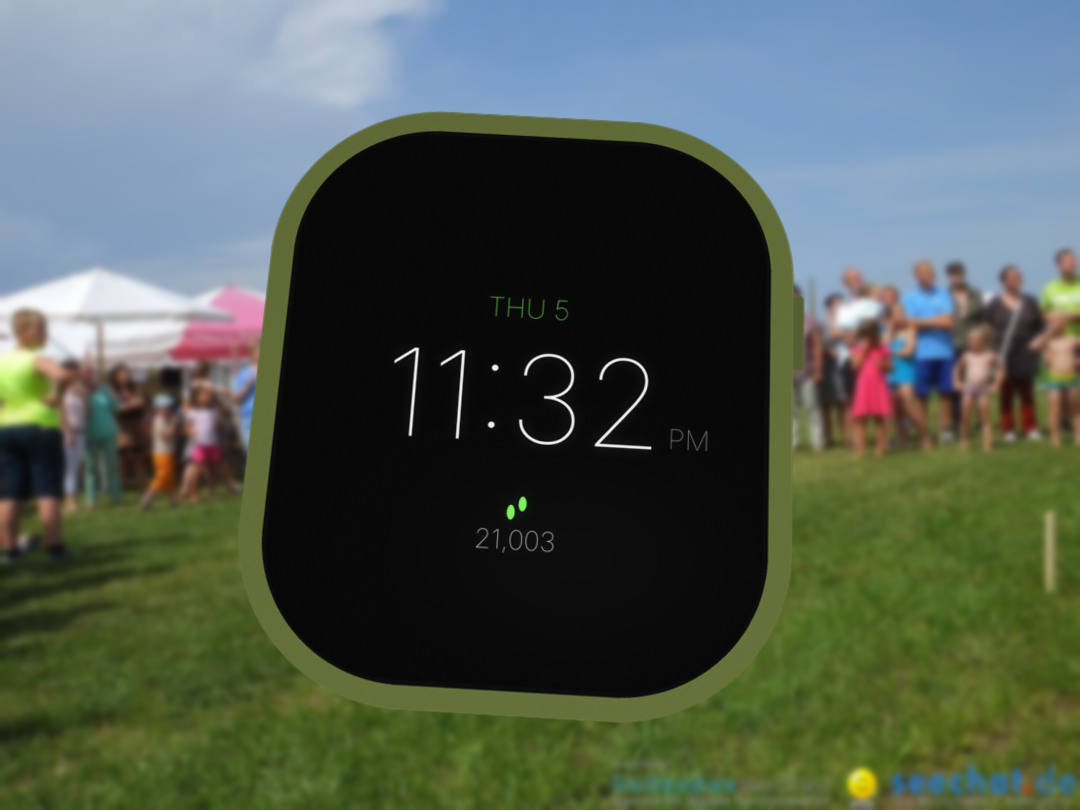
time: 11:32
